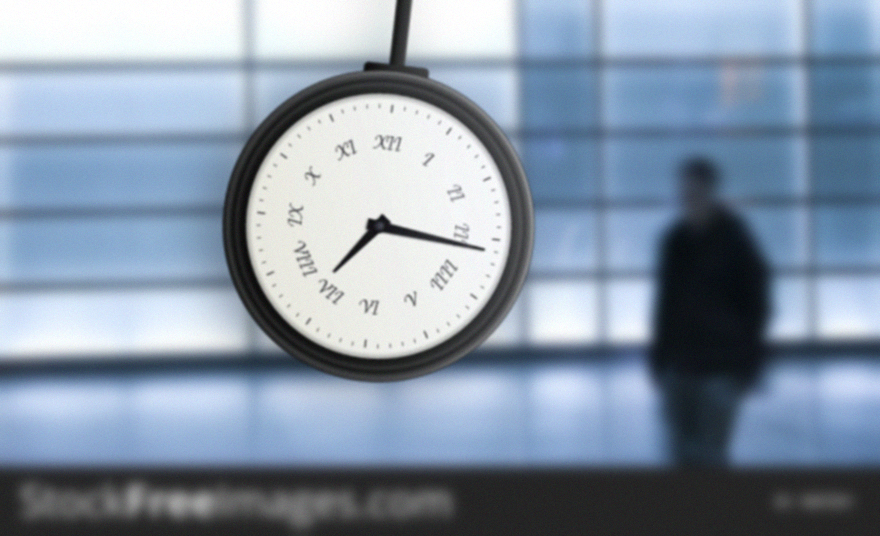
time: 7:16
